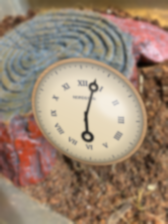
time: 6:03
